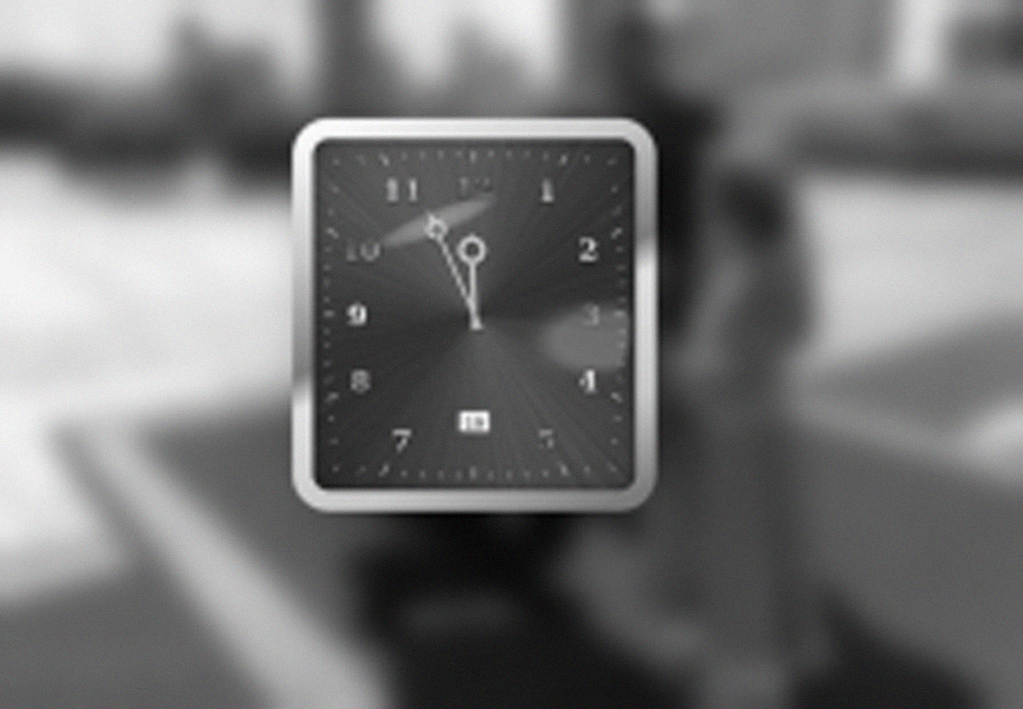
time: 11:56
